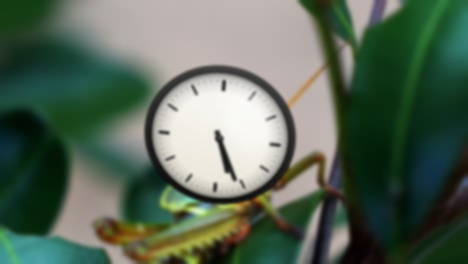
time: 5:26
